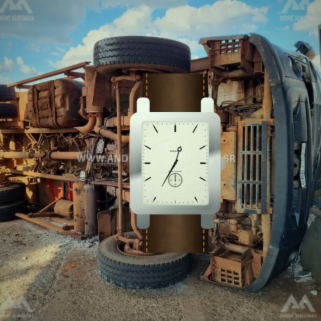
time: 12:35
